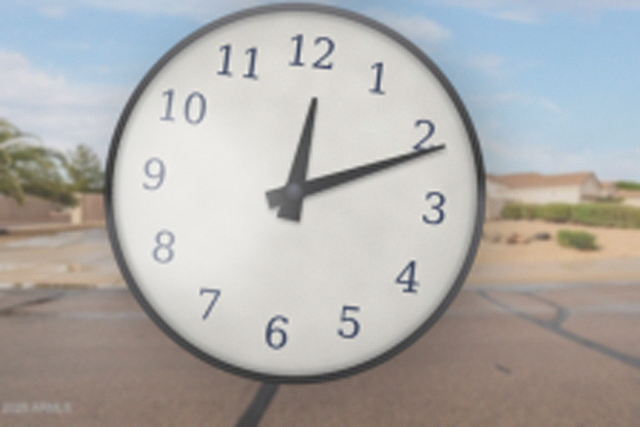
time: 12:11
